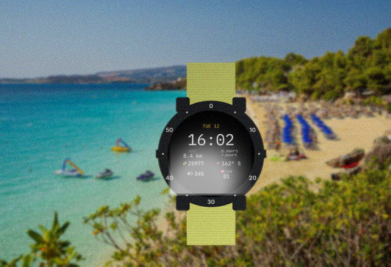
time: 16:02
